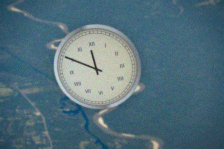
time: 11:50
